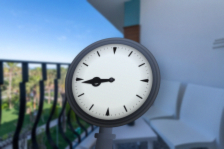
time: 8:44
